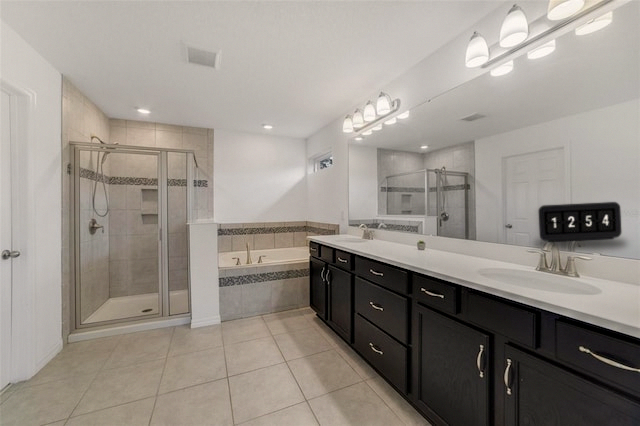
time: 12:54
